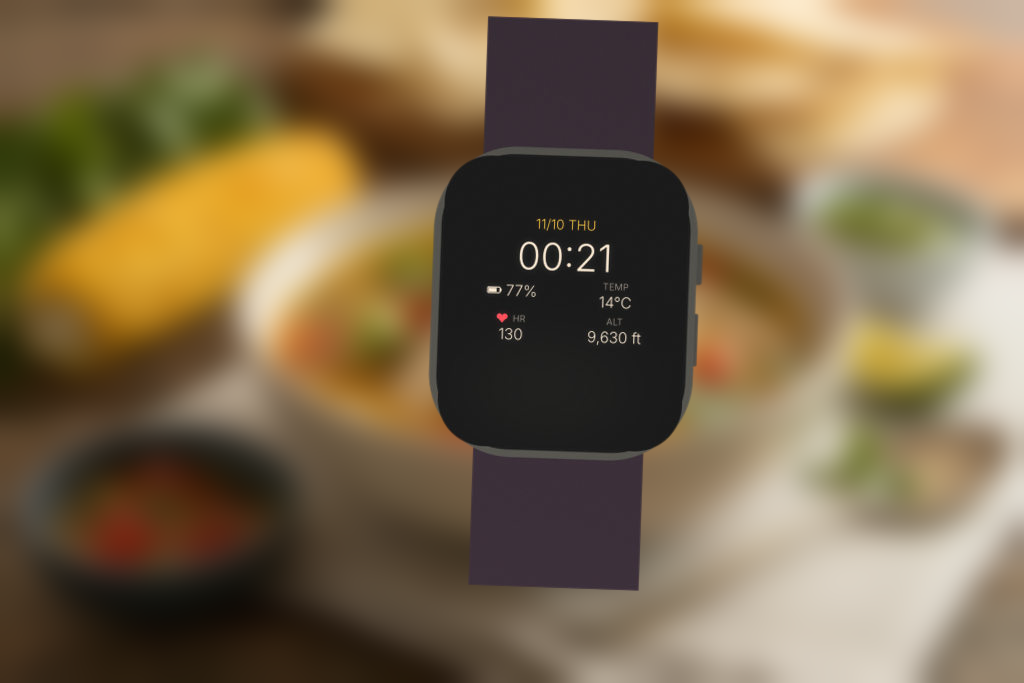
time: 0:21
